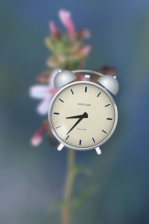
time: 8:36
